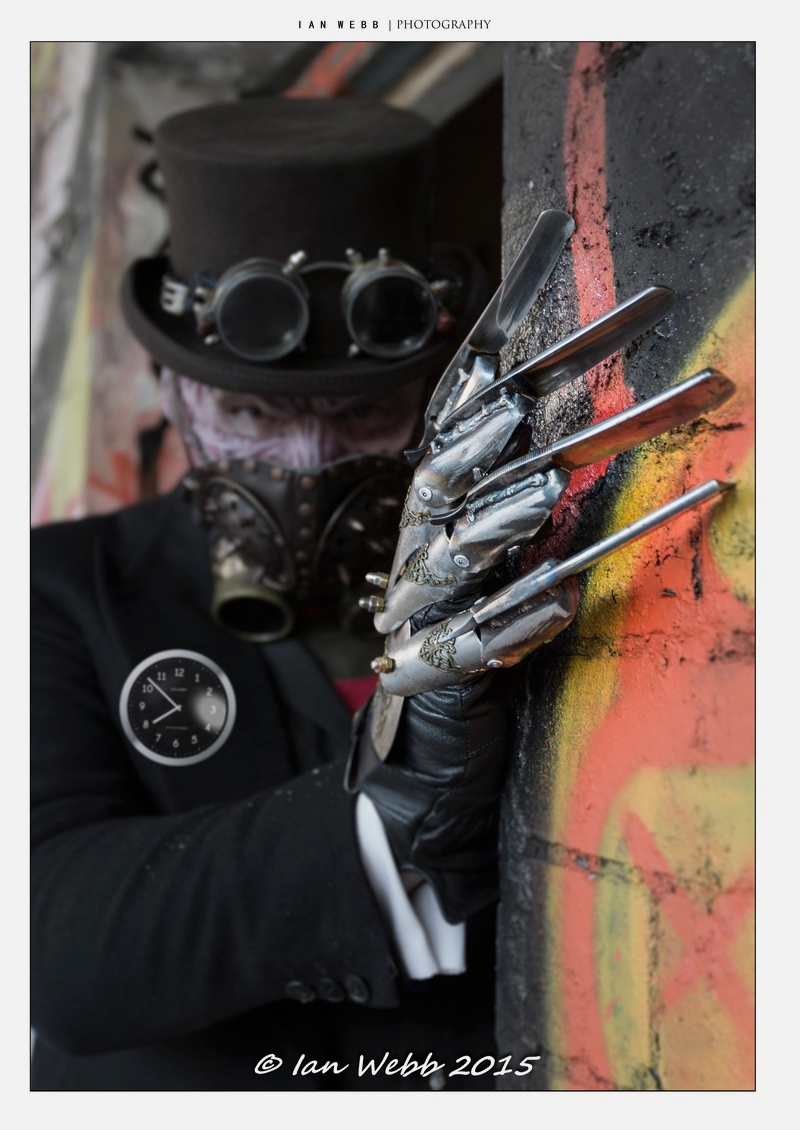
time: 7:52
